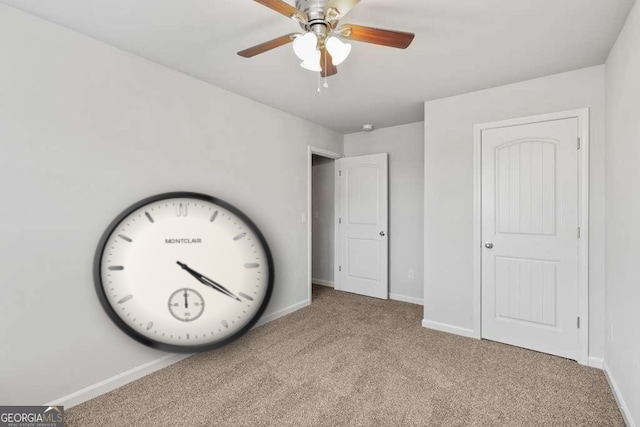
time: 4:21
